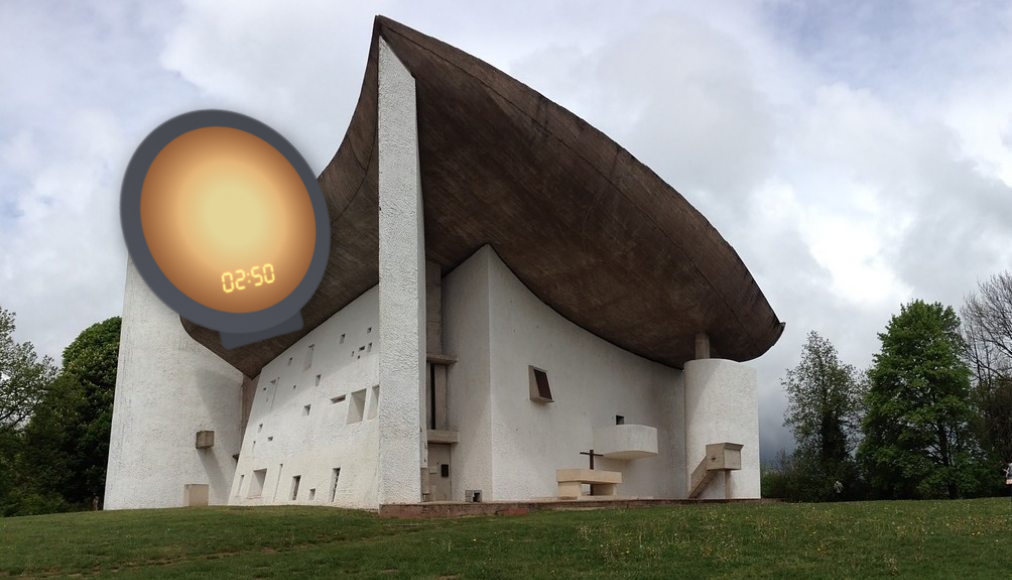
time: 2:50
